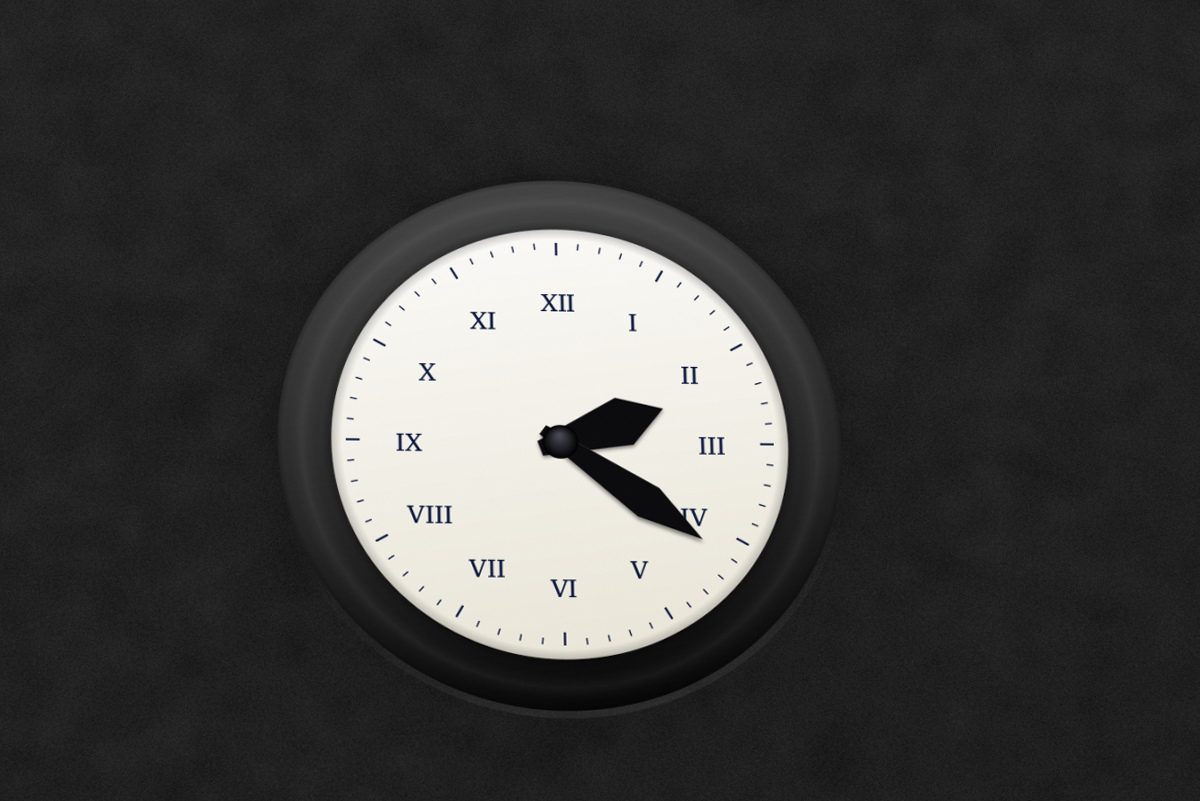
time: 2:21
